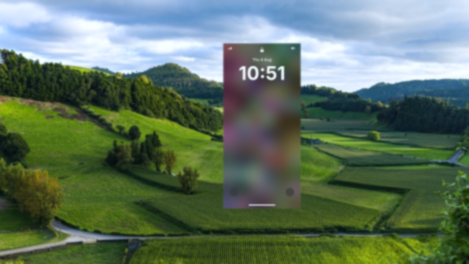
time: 10:51
